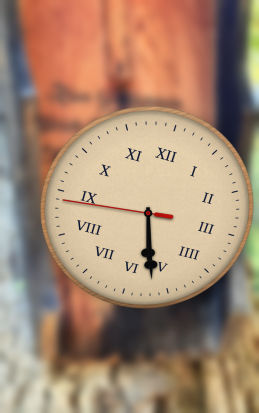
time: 5:26:44
